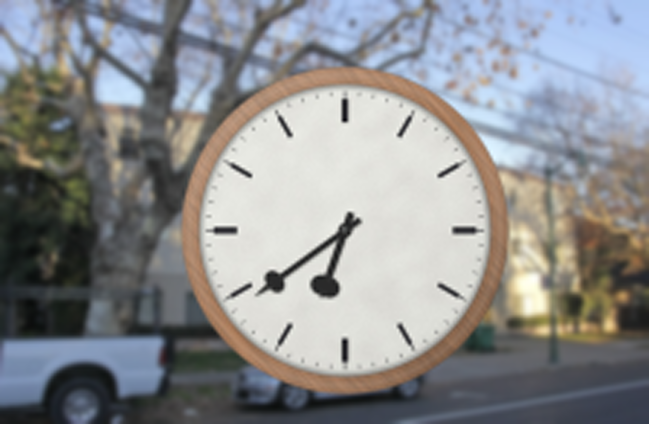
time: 6:39
